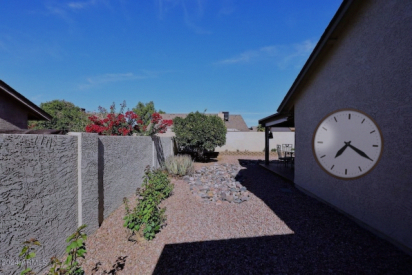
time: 7:20
